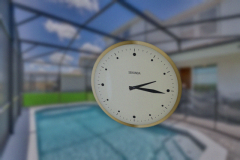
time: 2:16
